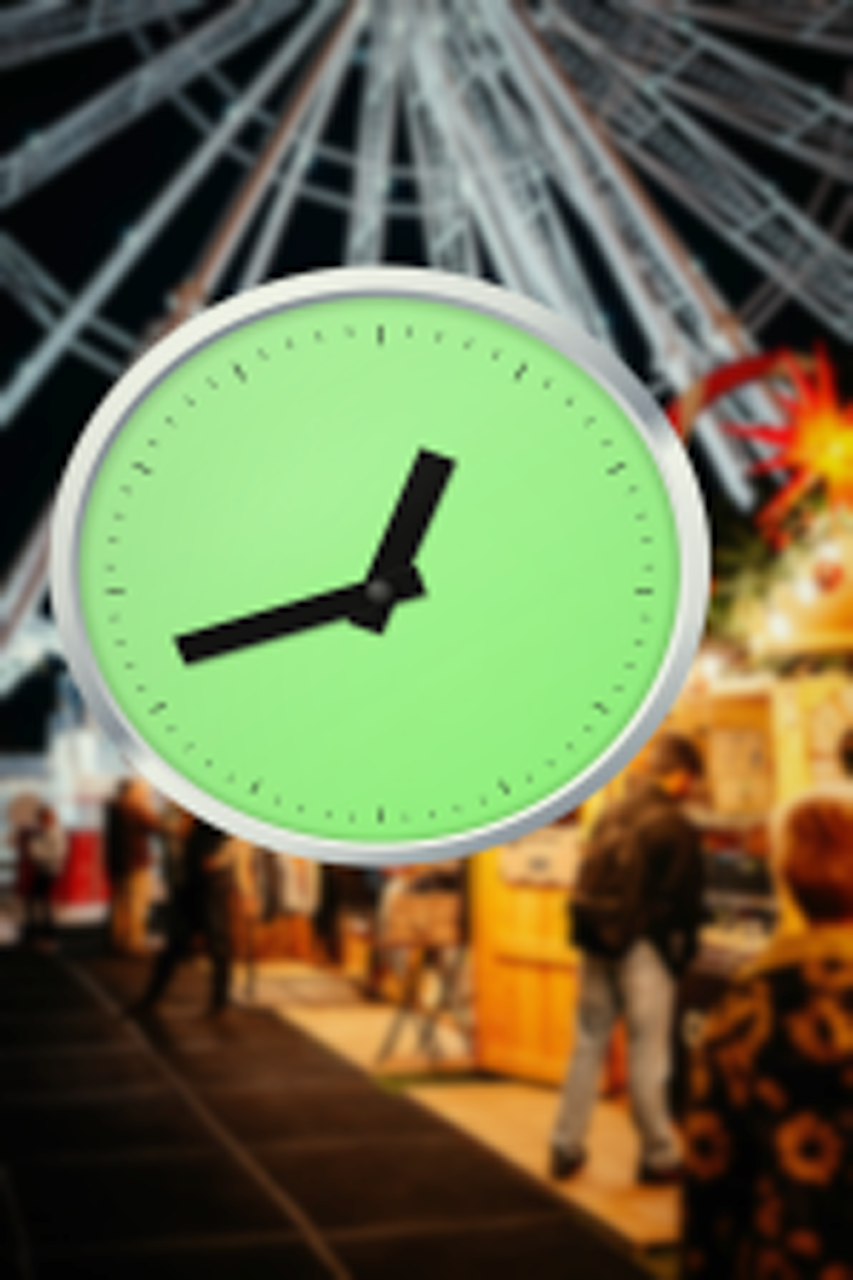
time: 12:42
